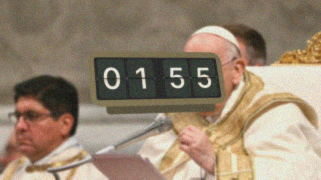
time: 1:55
